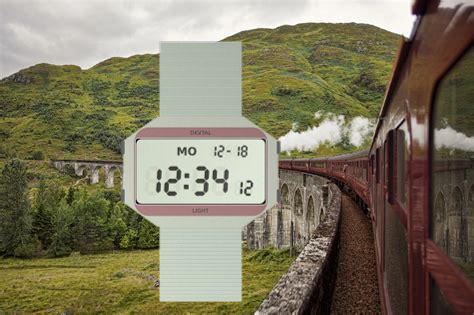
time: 12:34:12
